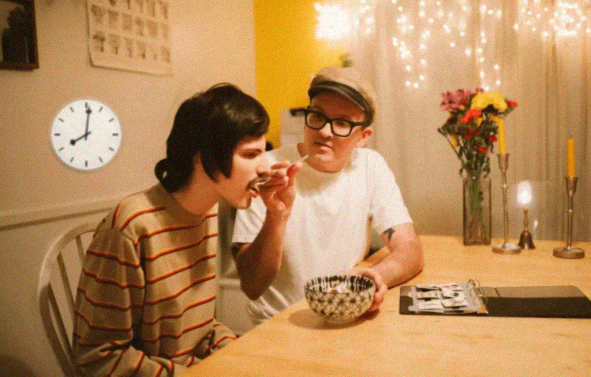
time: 8:01
